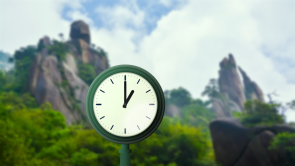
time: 1:00
